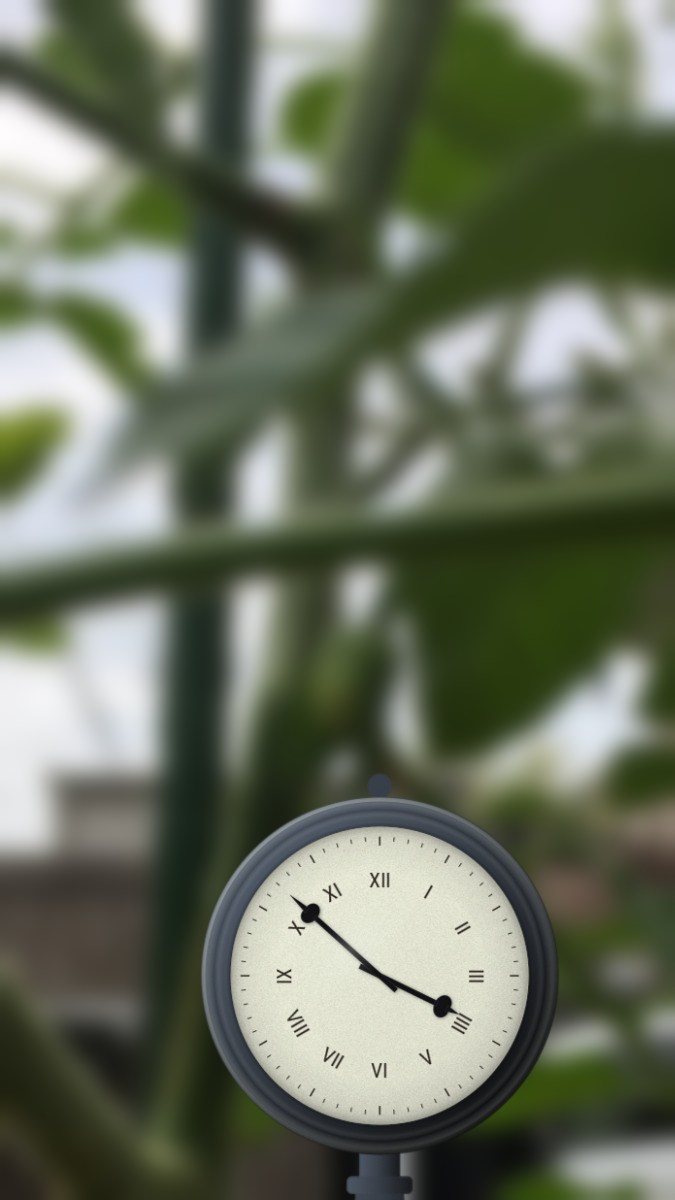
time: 3:52
